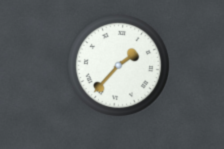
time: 1:36
